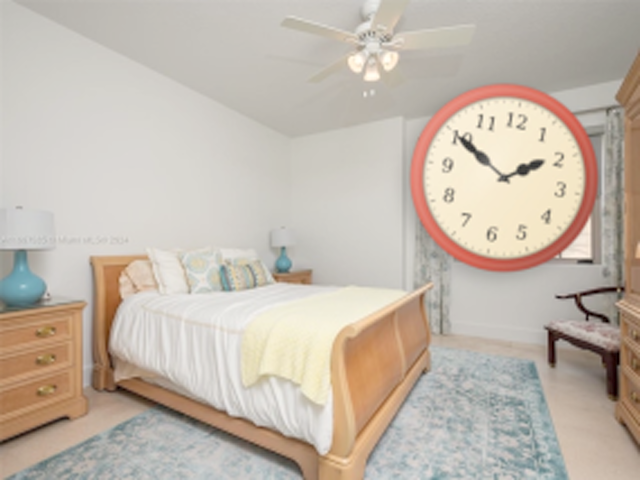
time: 1:50
